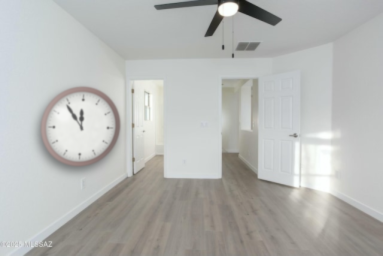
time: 11:54
